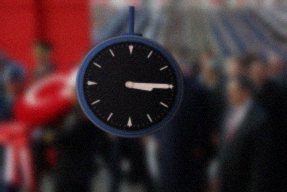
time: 3:15
